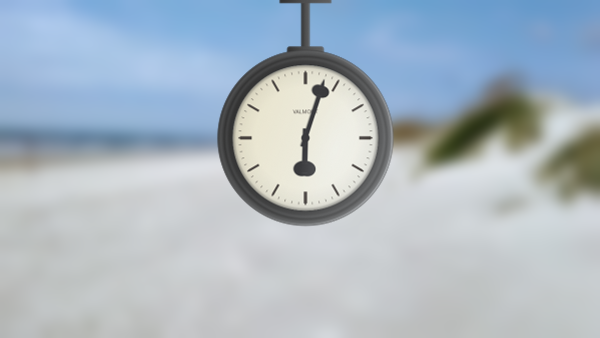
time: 6:03
